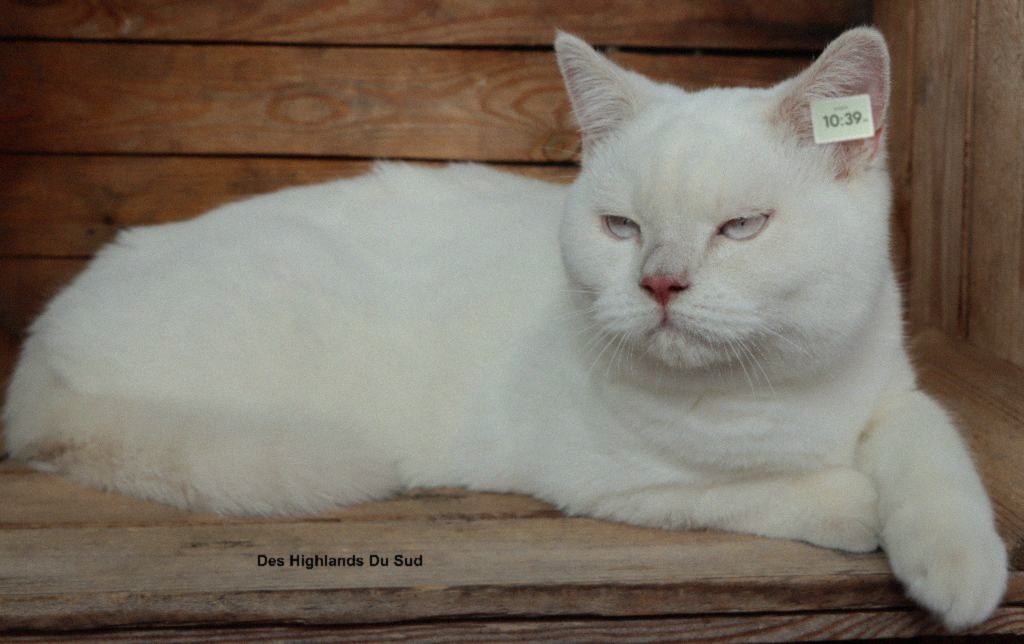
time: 10:39
